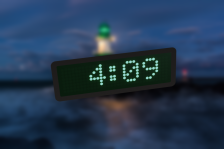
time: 4:09
